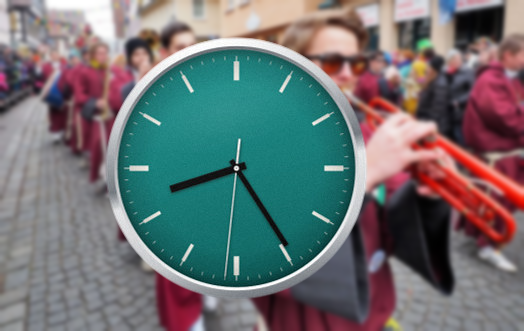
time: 8:24:31
